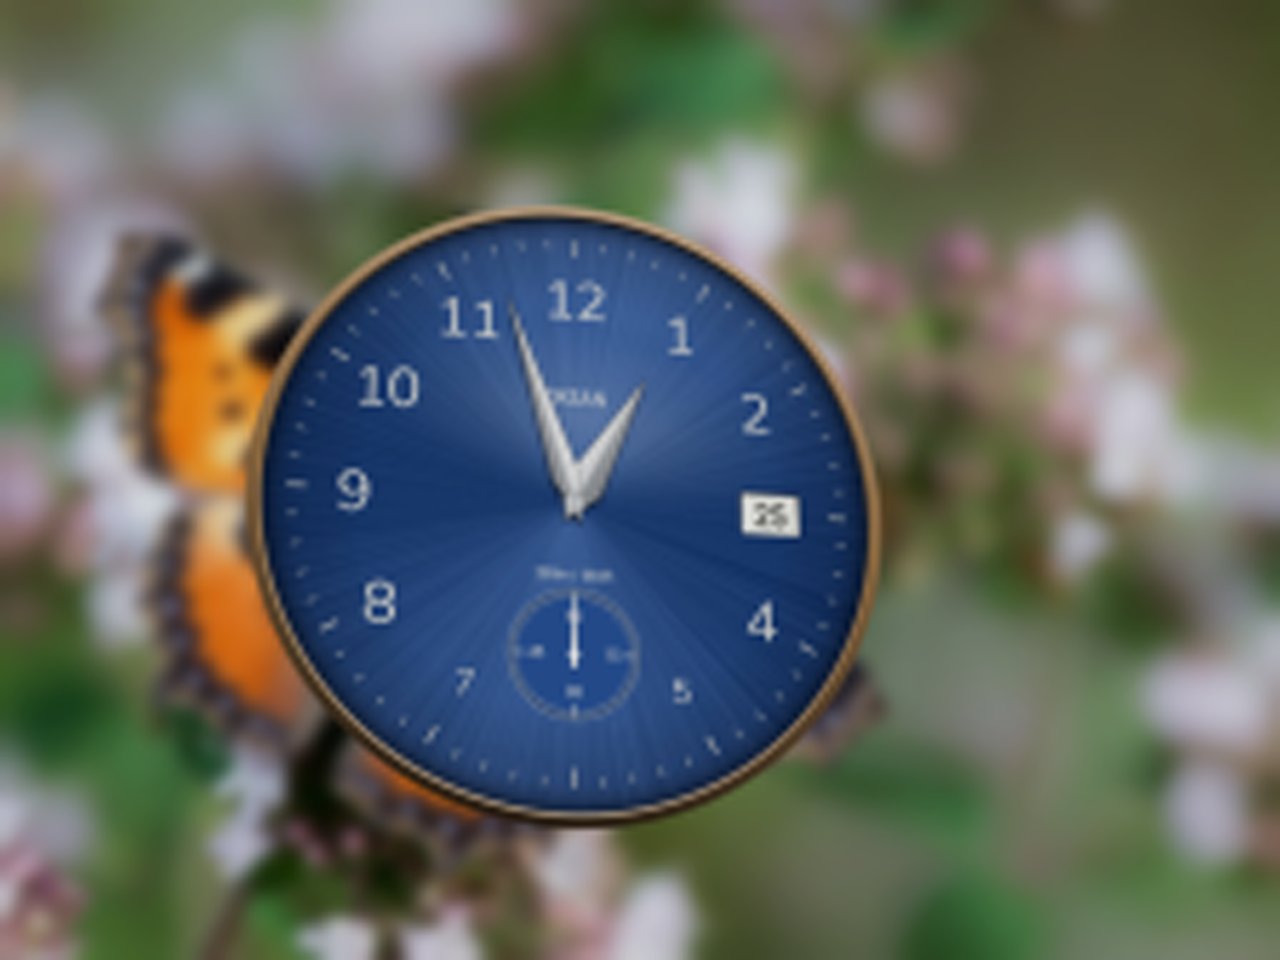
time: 12:57
